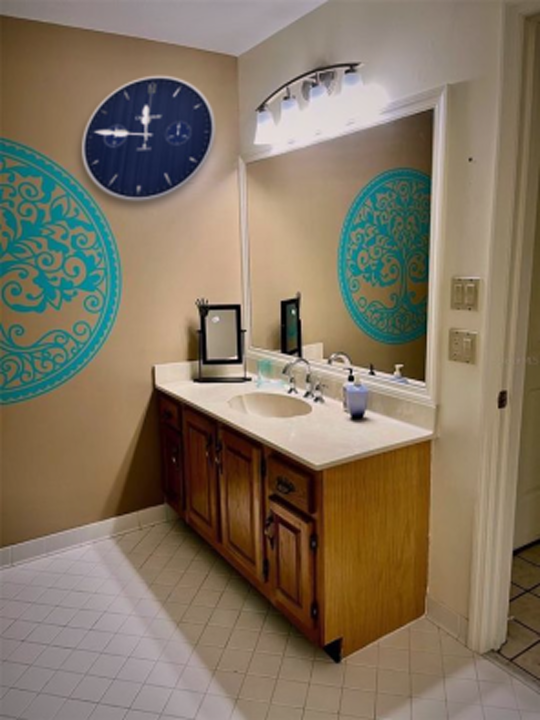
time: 11:46
